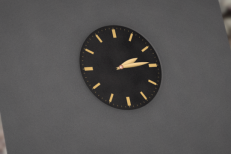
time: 2:14
